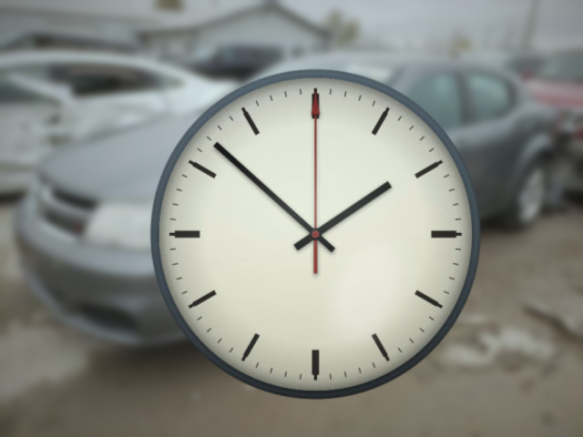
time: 1:52:00
